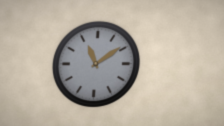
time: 11:09
